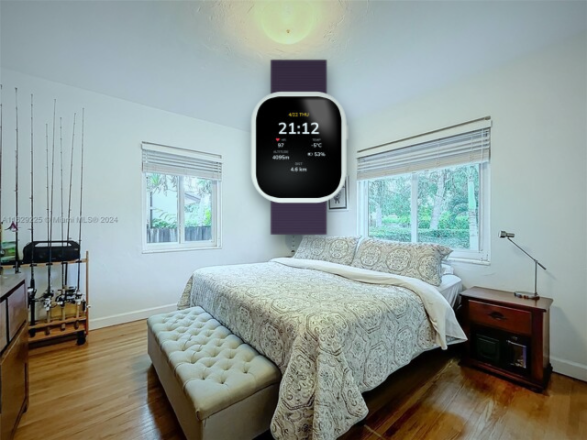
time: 21:12
